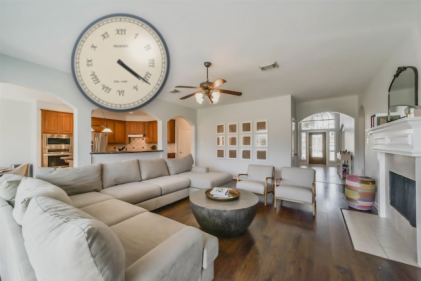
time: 4:21
